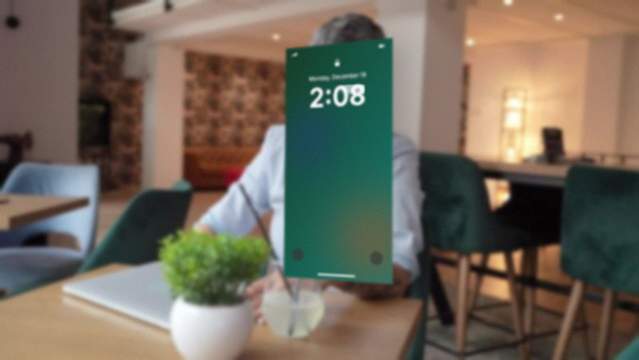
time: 2:08
